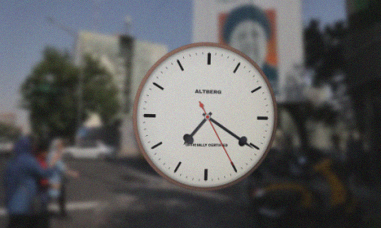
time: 7:20:25
